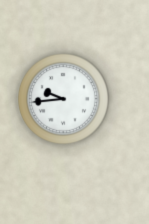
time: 9:44
